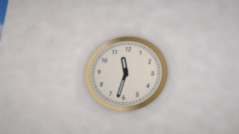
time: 11:32
